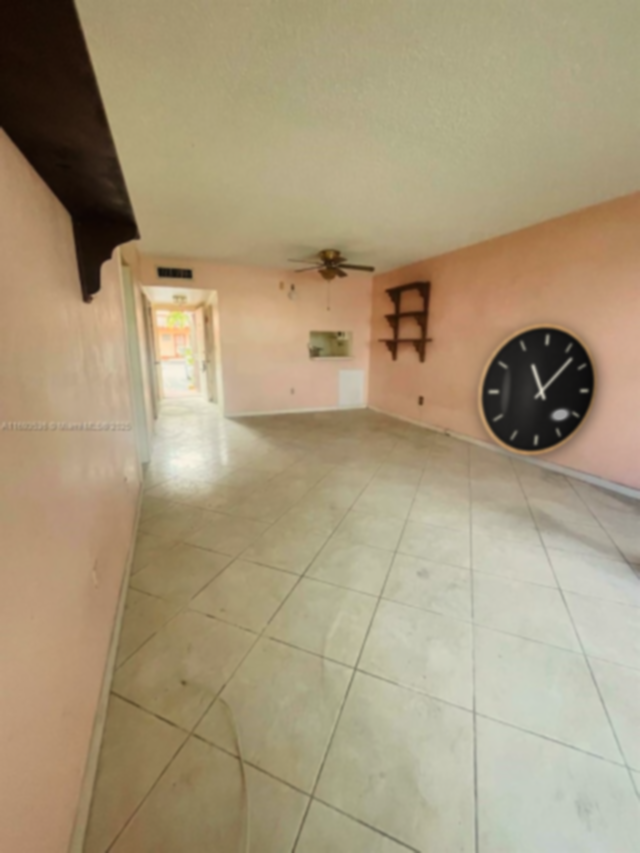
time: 11:07
